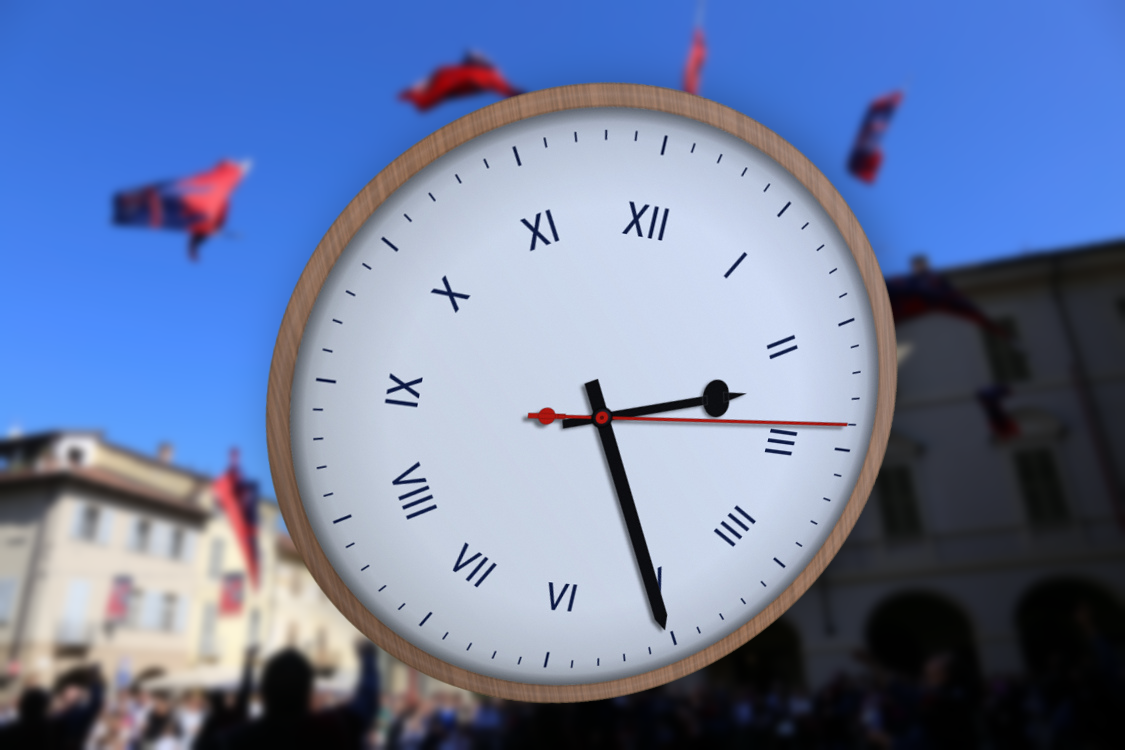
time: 2:25:14
